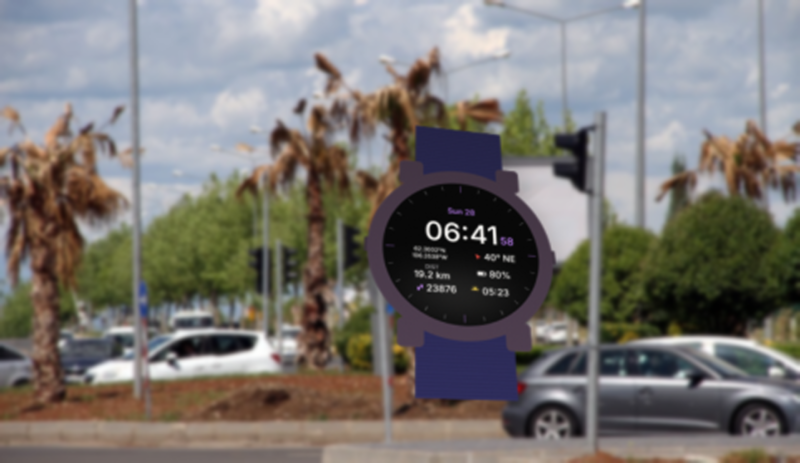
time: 6:41
